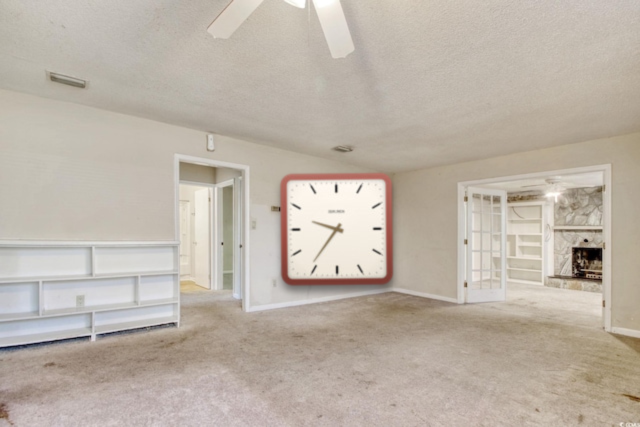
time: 9:36
